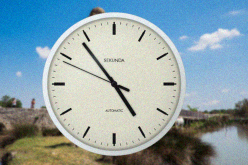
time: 4:53:49
